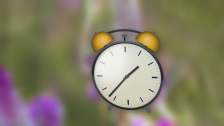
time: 1:37
